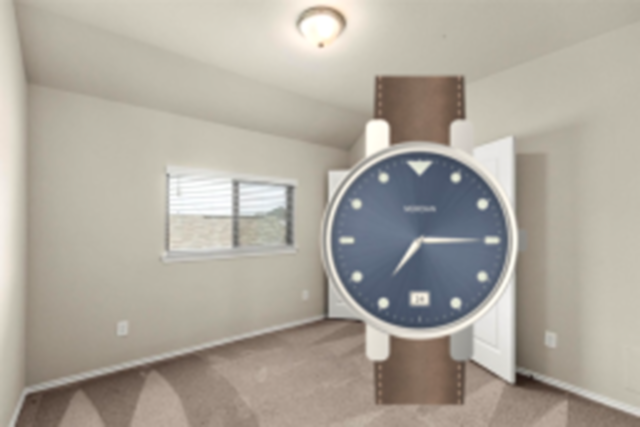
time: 7:15
